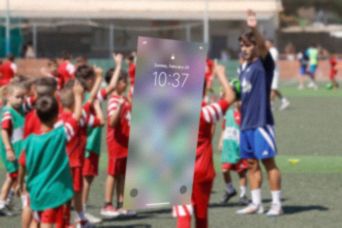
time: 10:37
